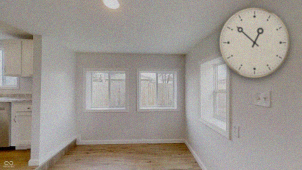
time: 12:52
